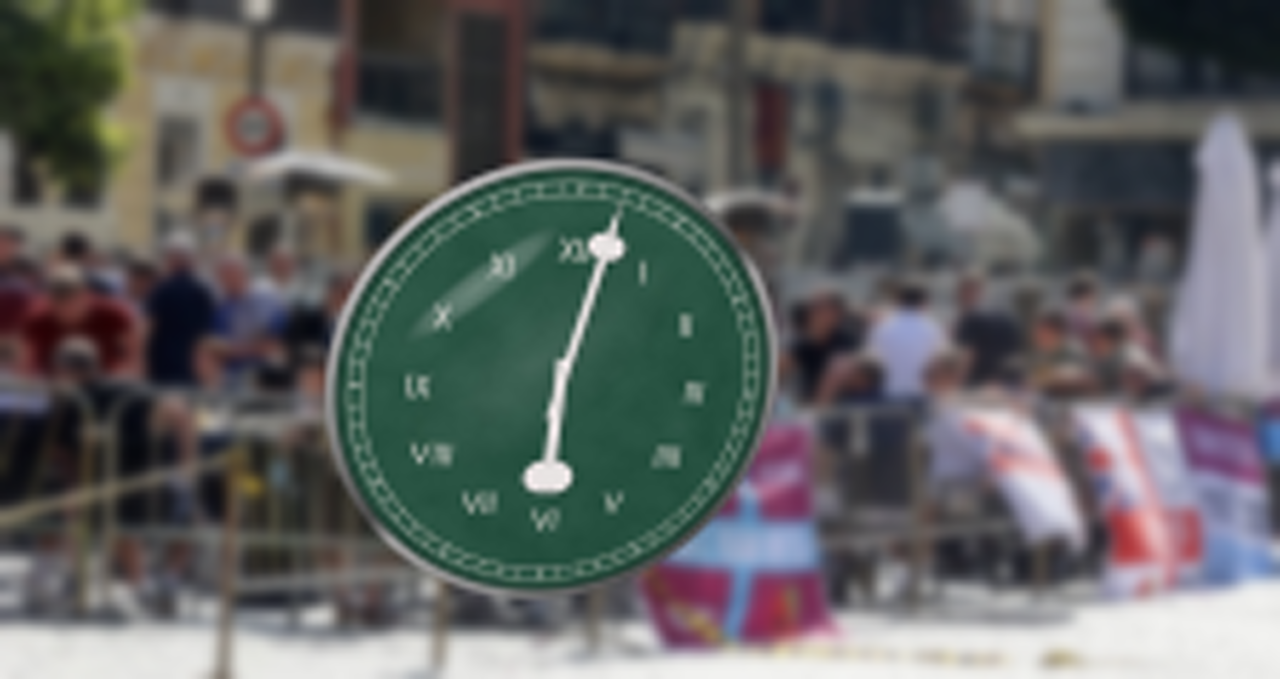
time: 6:02
